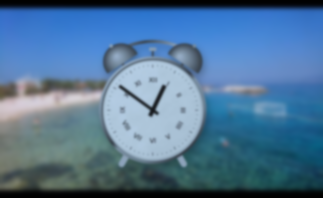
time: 12:51
